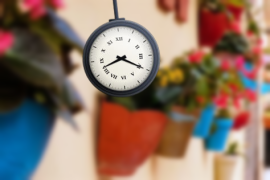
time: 8:20
